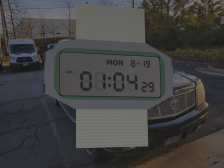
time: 1:04:29
